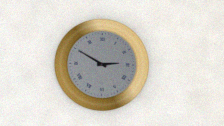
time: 2:50
